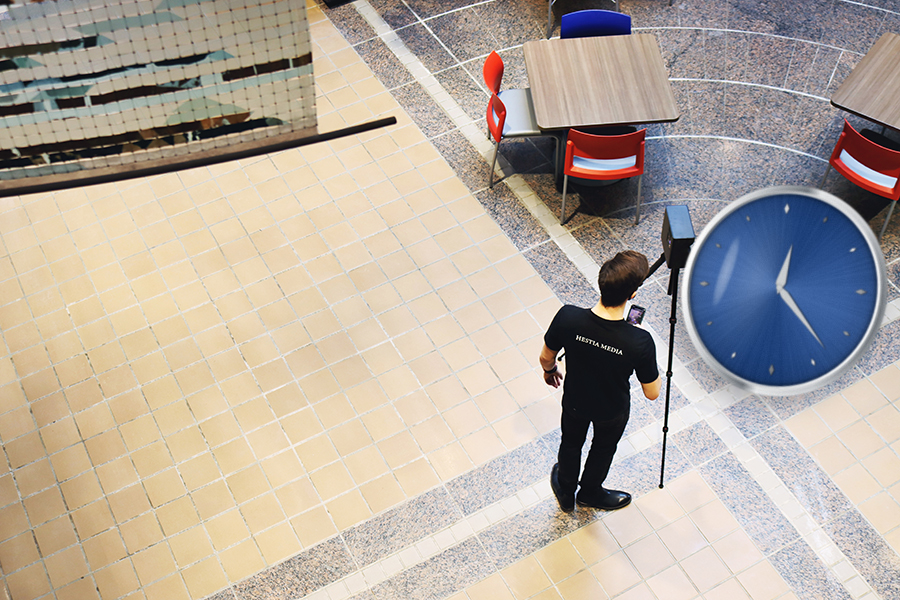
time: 12:23
